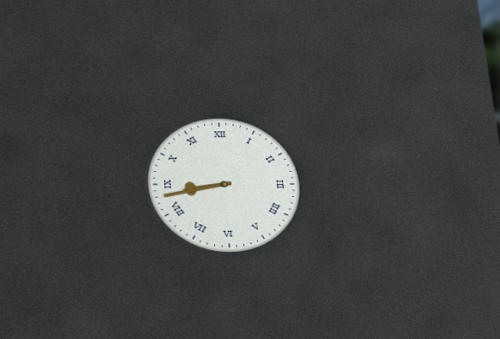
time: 8:43
